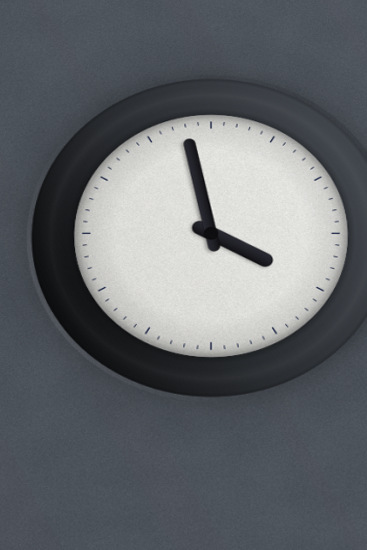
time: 3:58
